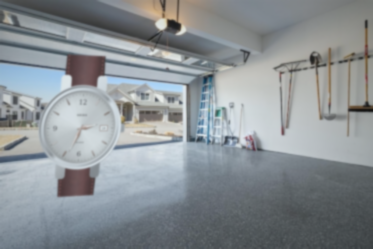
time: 2:34
